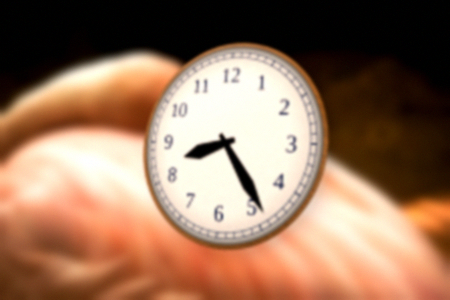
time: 8:24
